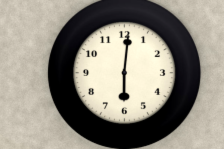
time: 6:01
